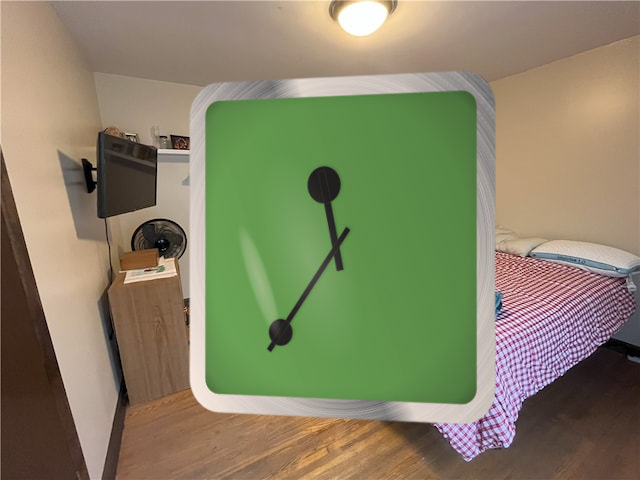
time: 11:36
